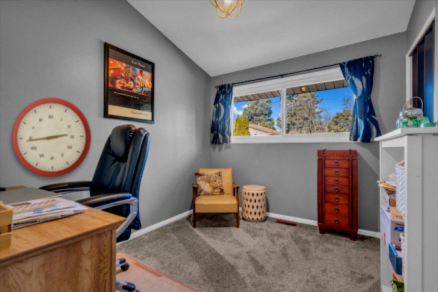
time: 2:44
